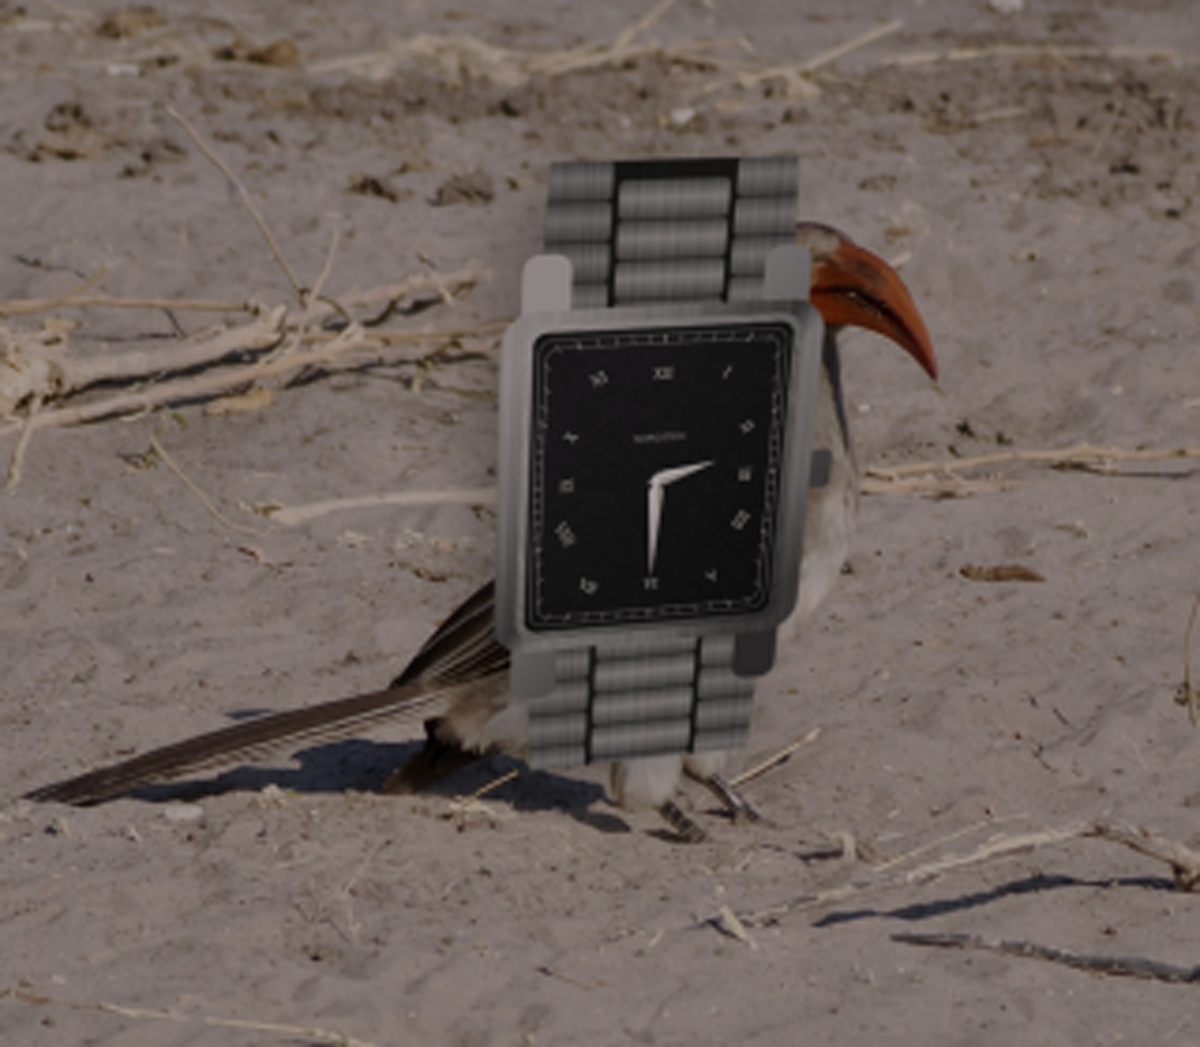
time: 2:30
